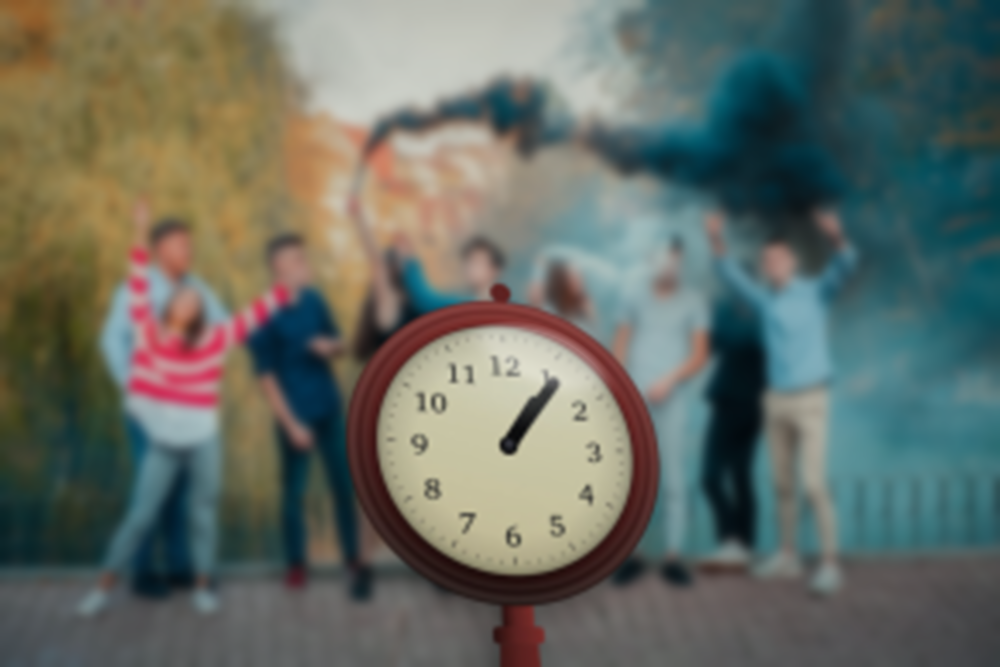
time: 1:06
